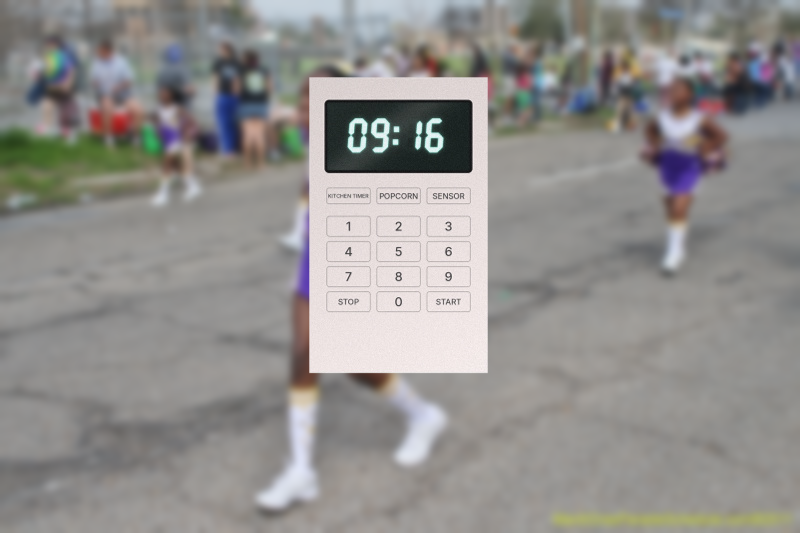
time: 9:16
